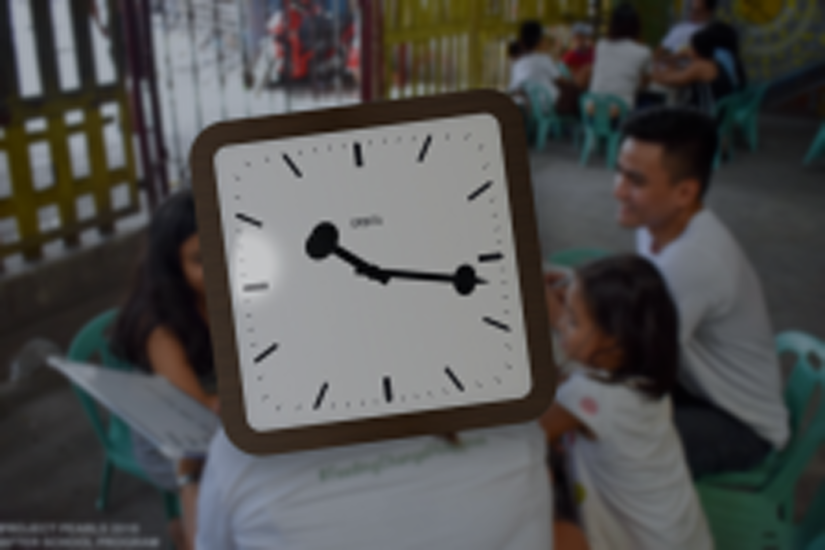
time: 10:17
